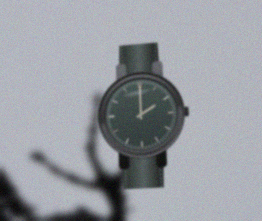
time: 2:00
